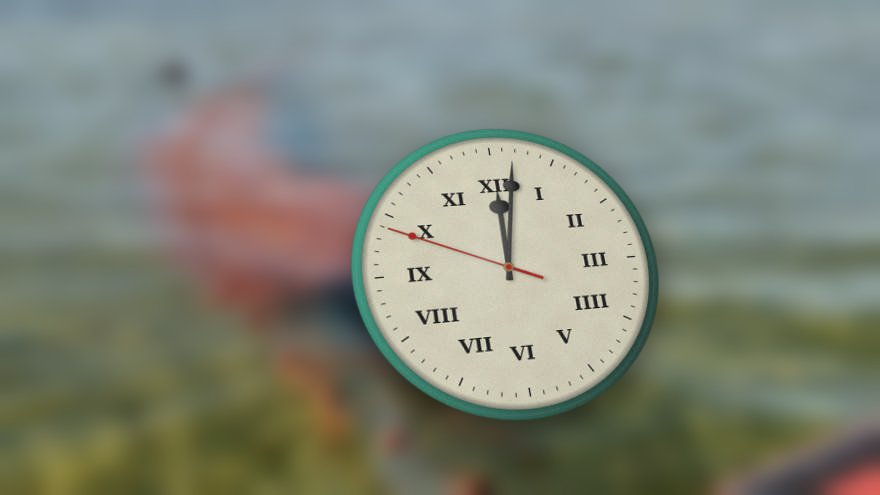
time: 12:01:49
